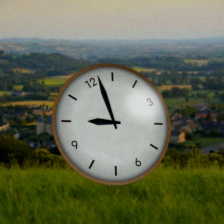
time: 10:02
